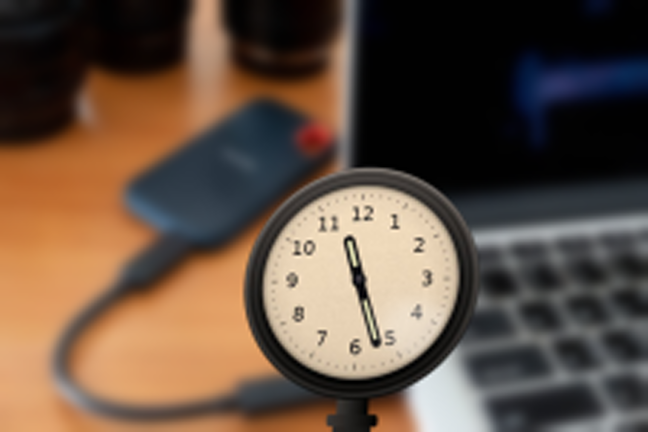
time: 11:27
